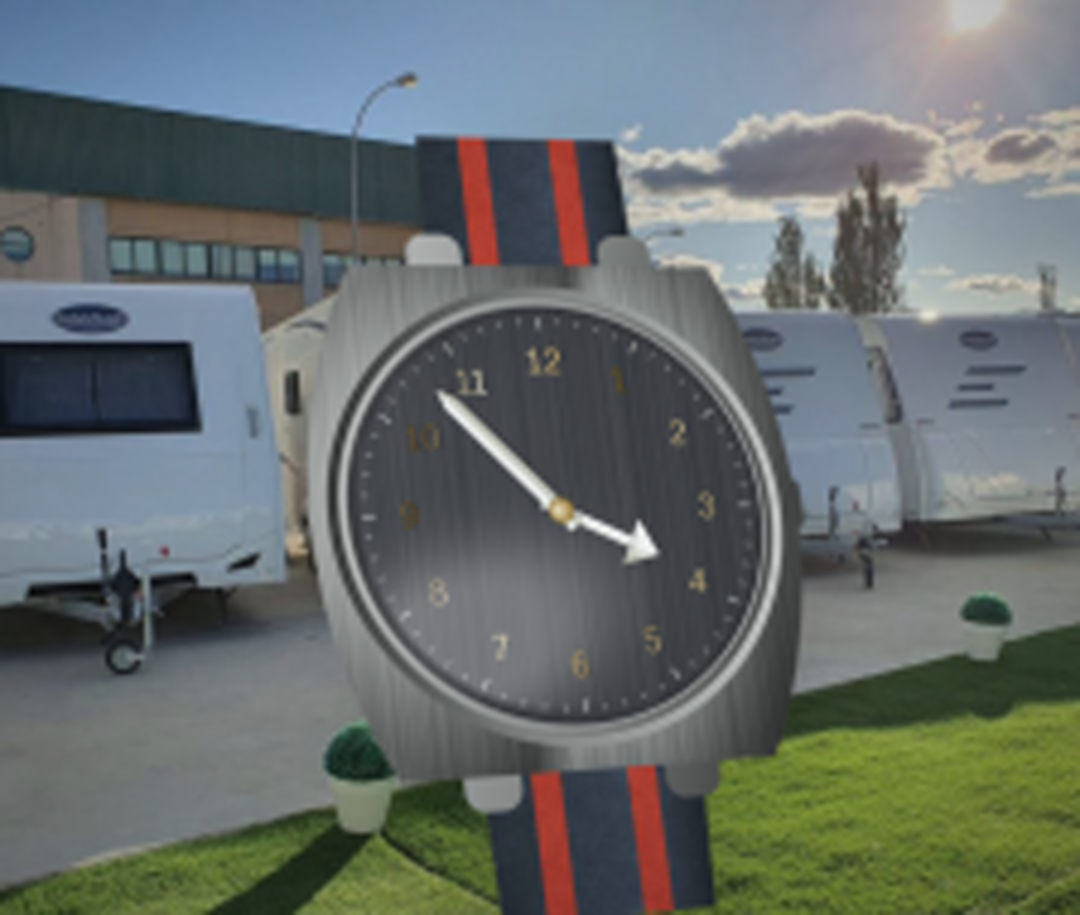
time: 3:53
